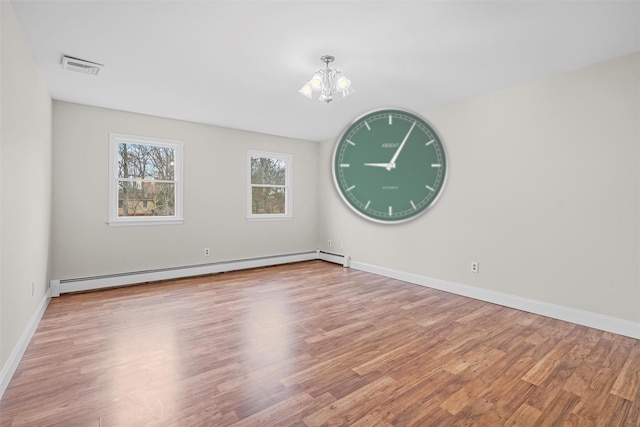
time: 9:05
